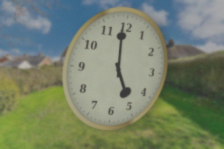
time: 4:59
